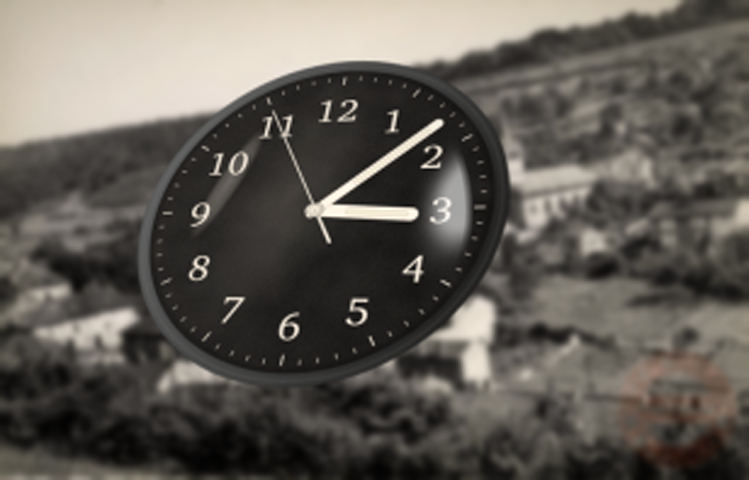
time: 3:07:55
